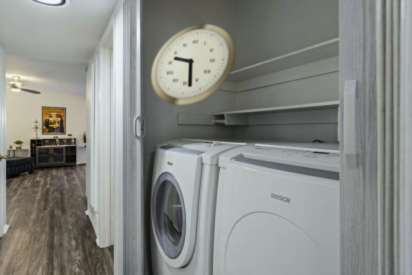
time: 9:28
